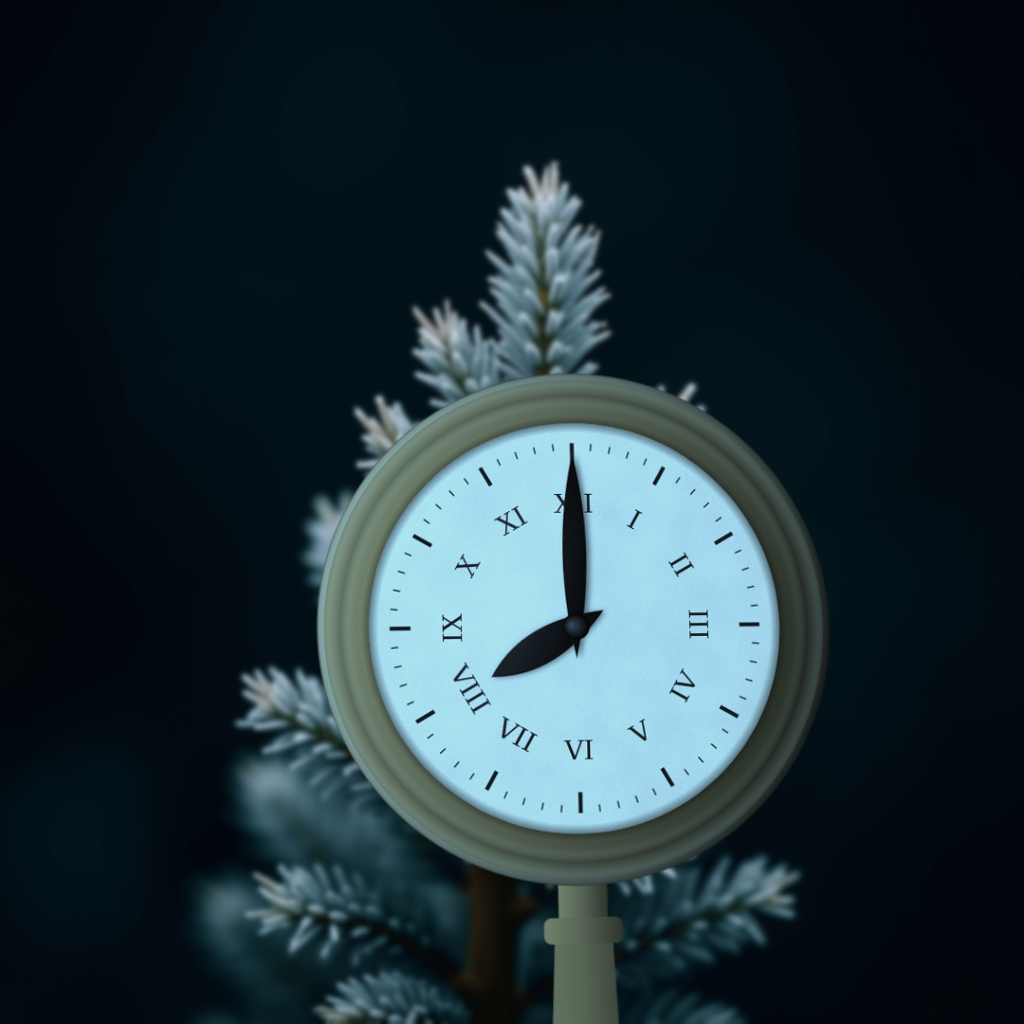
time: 8:00
